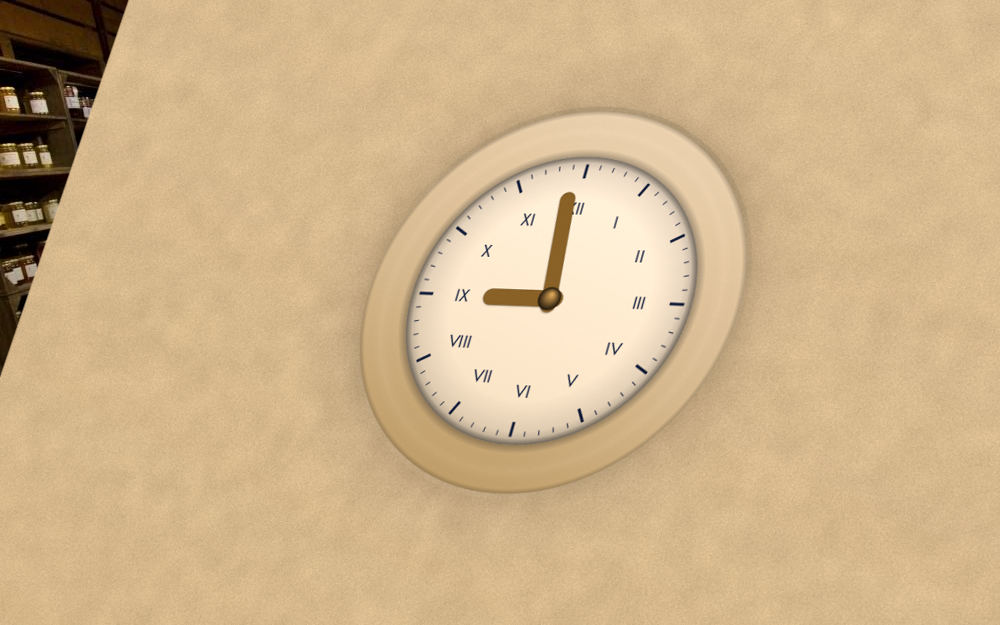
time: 8:59
